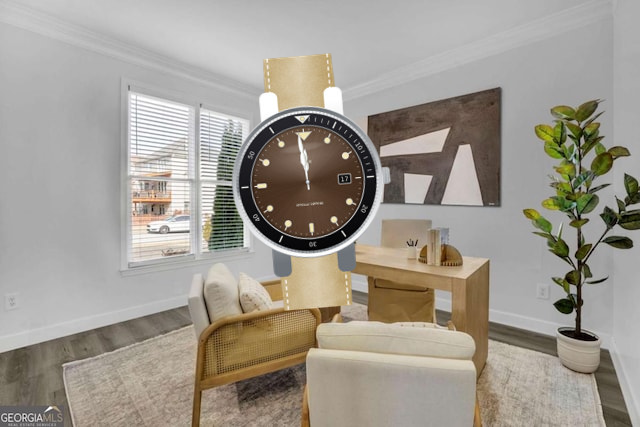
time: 11:59
